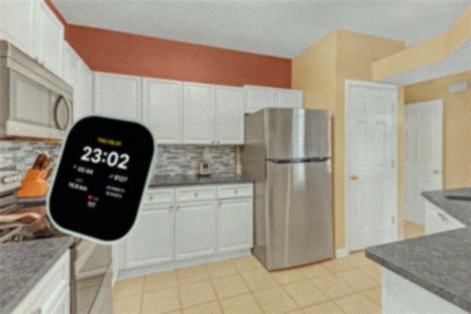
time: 23:02
